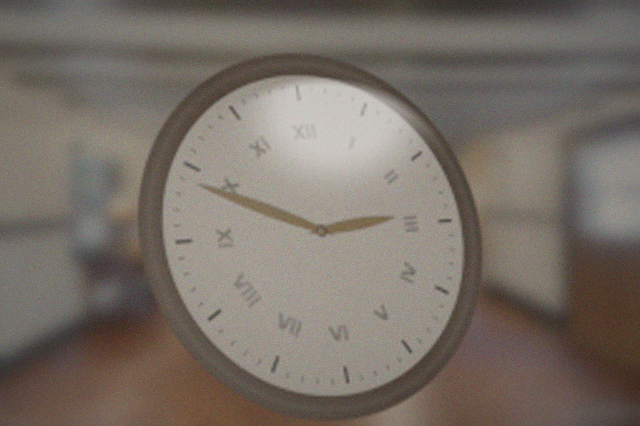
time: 2:49
